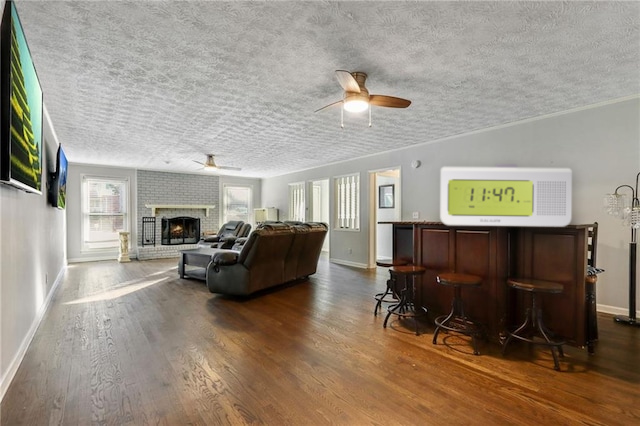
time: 11:47
